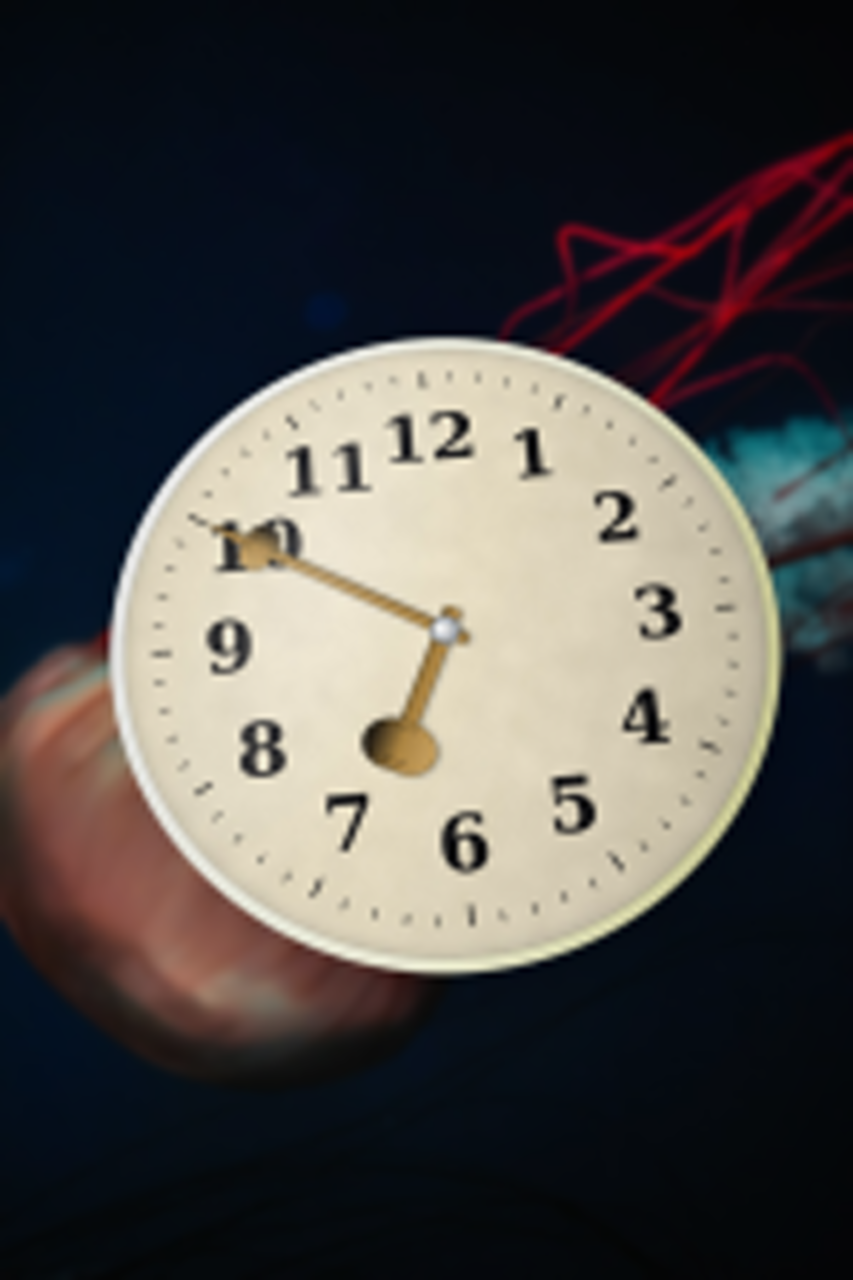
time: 6:50
